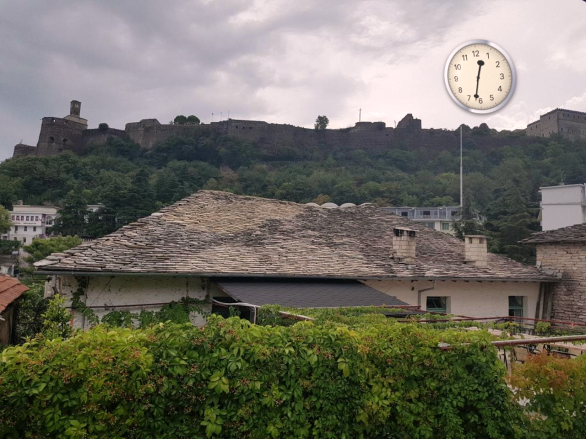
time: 12:32
